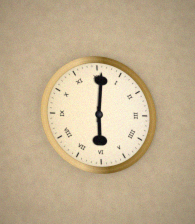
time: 6:01
